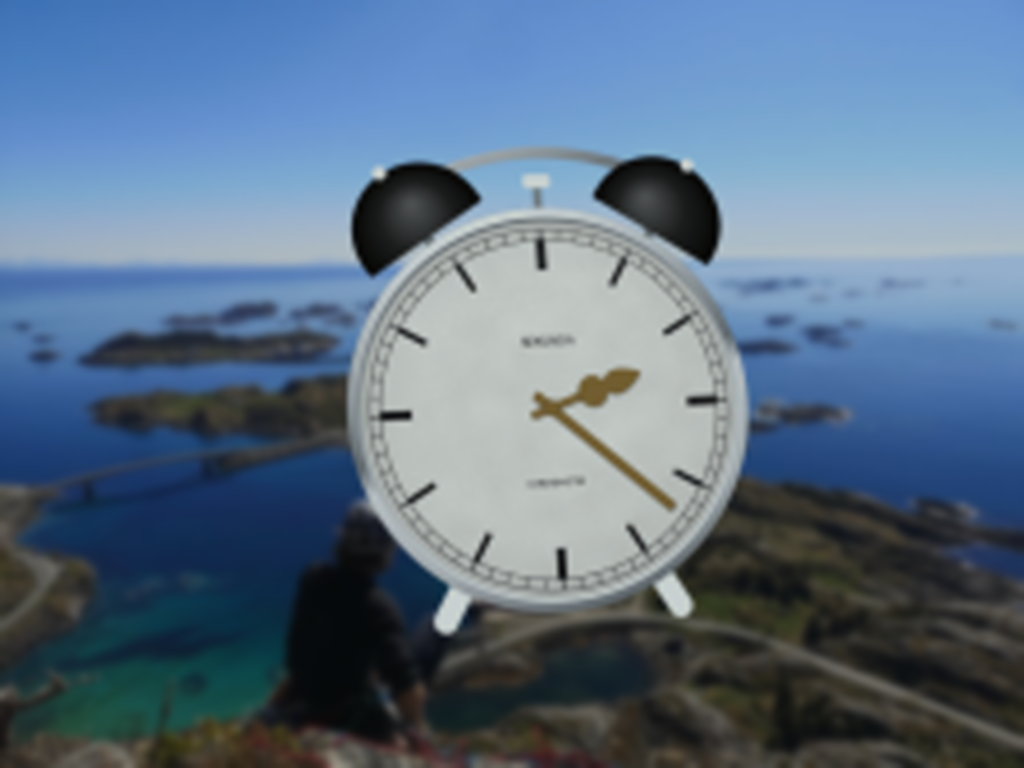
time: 2:22
